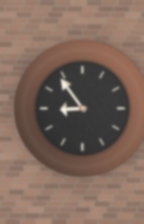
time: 8:54
